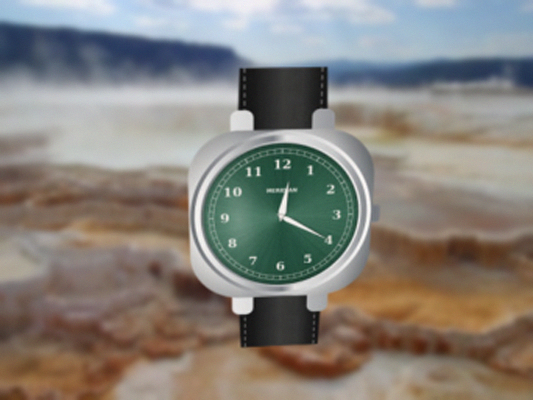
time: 12:20
